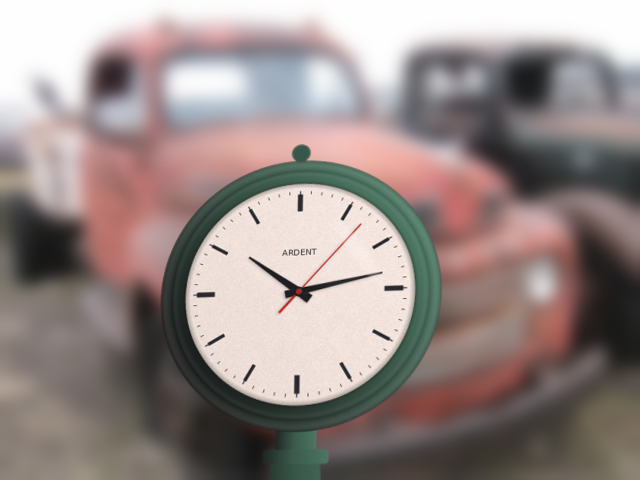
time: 10:13:07
